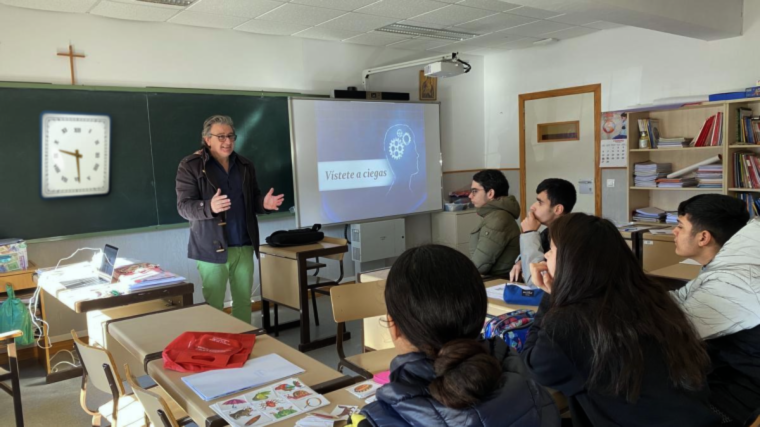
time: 9:29
